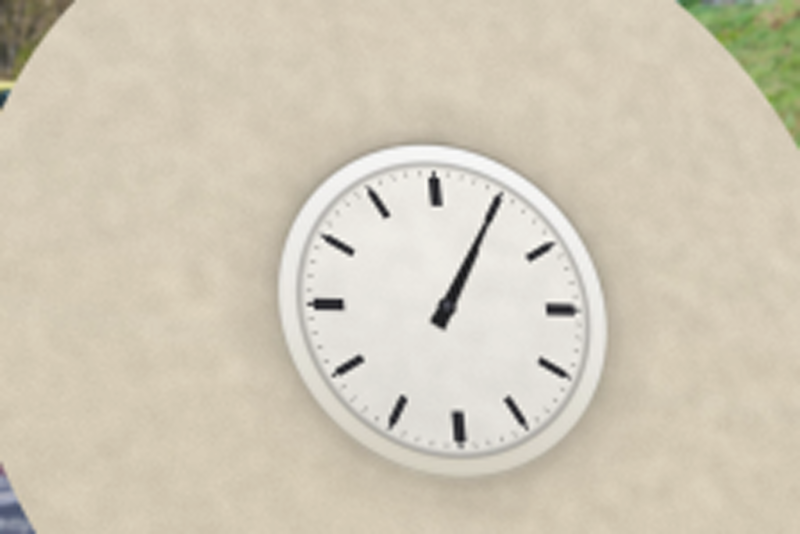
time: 1:05
